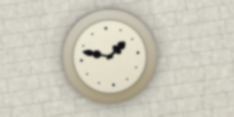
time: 1:48
